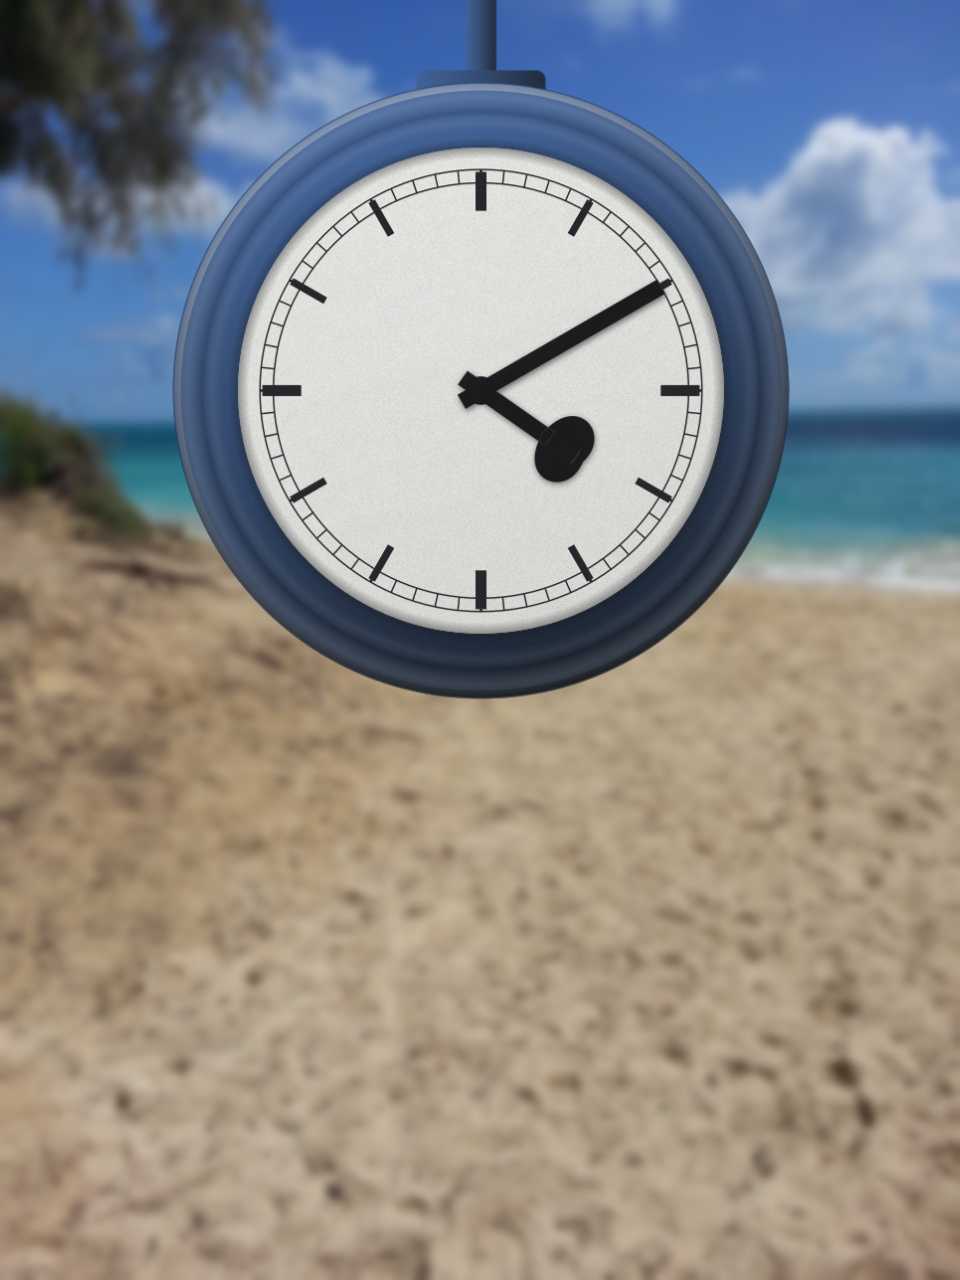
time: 4:10
